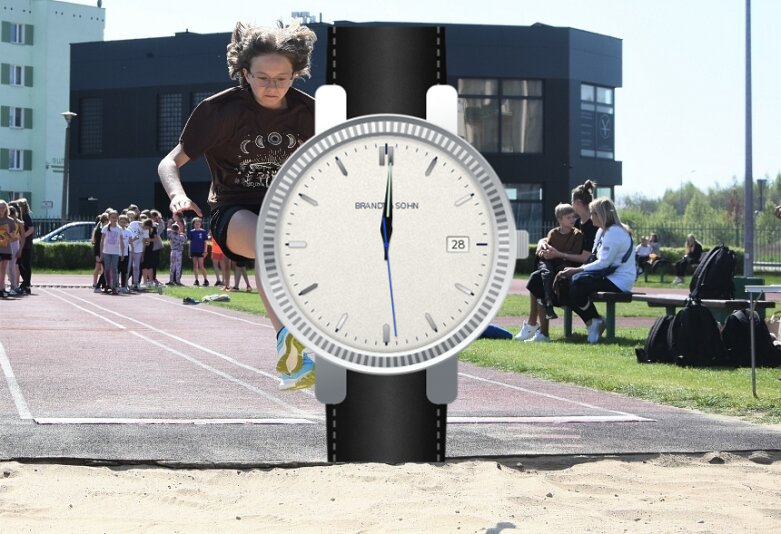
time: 12:00:29
